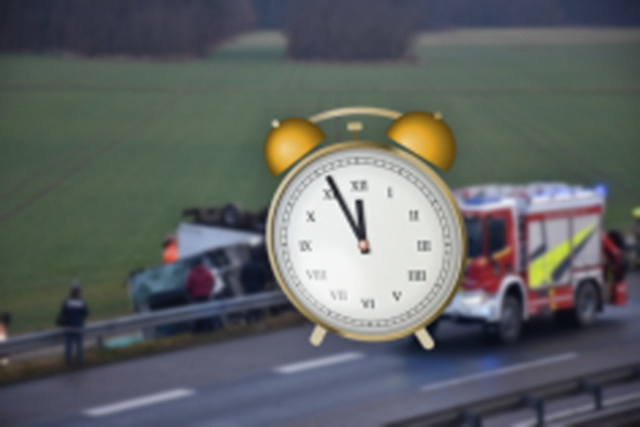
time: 11:56
